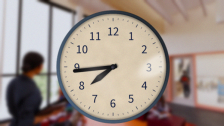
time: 7:44
